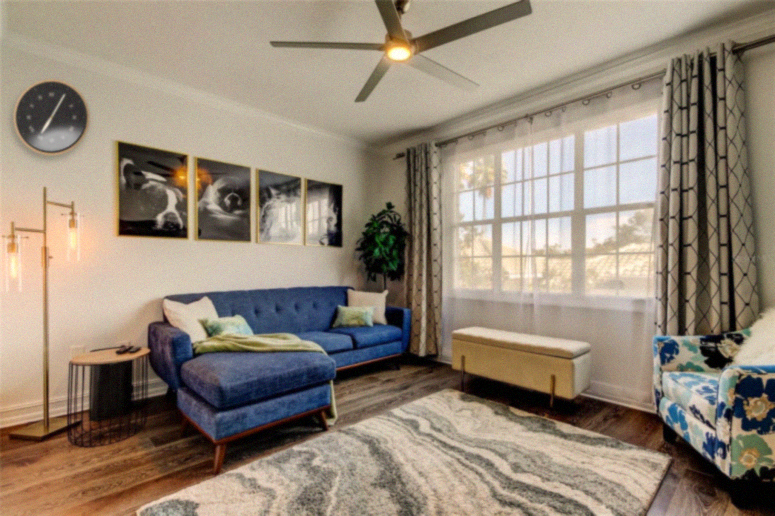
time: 7:05
